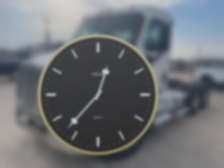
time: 12:37
